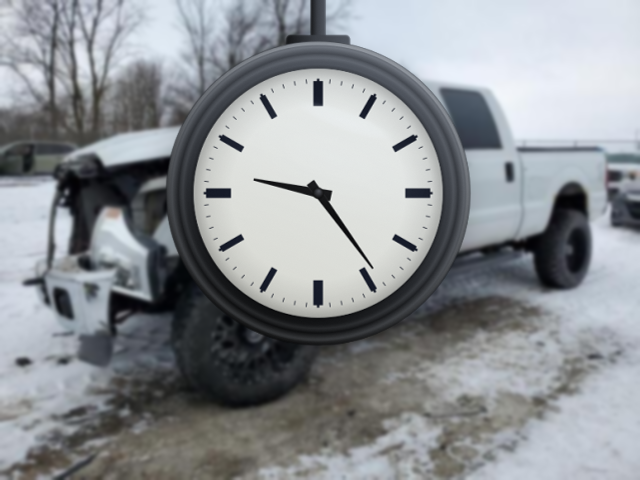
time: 9:24
